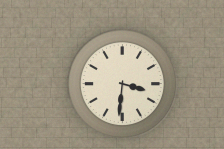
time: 3:31
